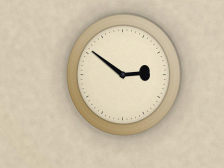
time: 2:51
